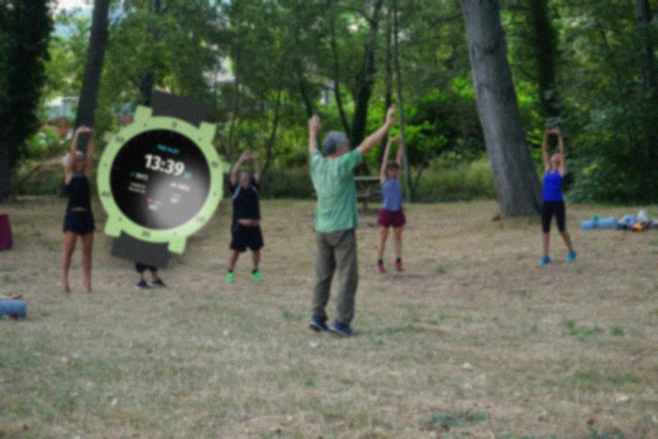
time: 13:39
